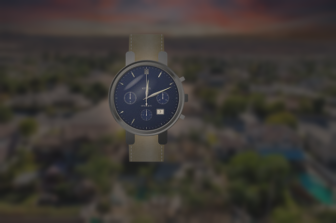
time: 12:11
